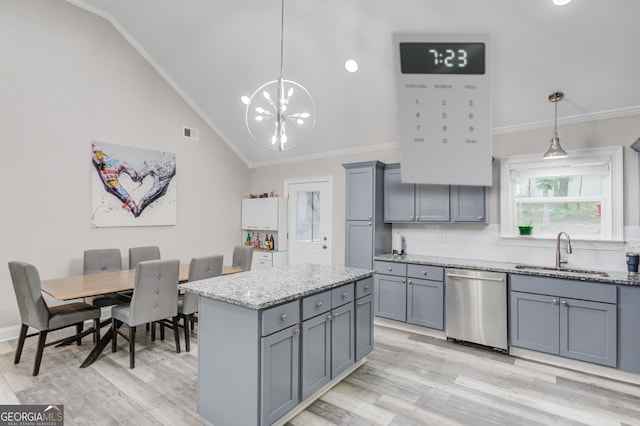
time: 7:23
